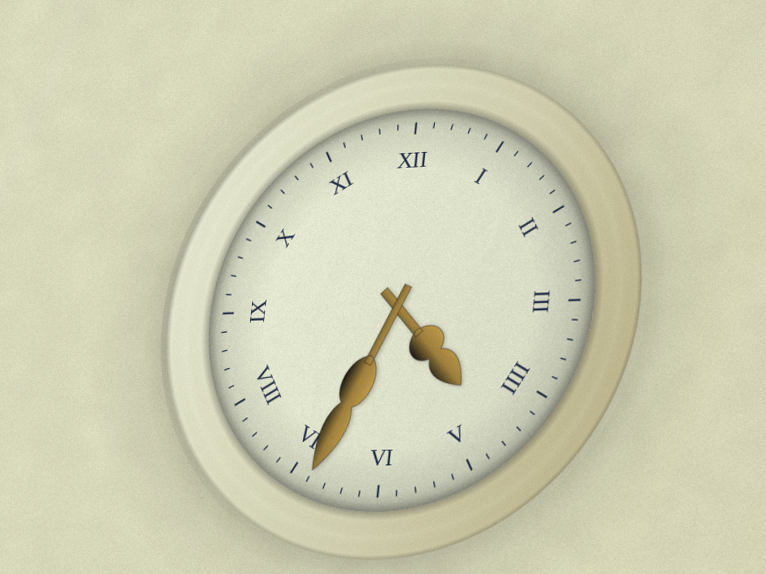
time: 4:34
